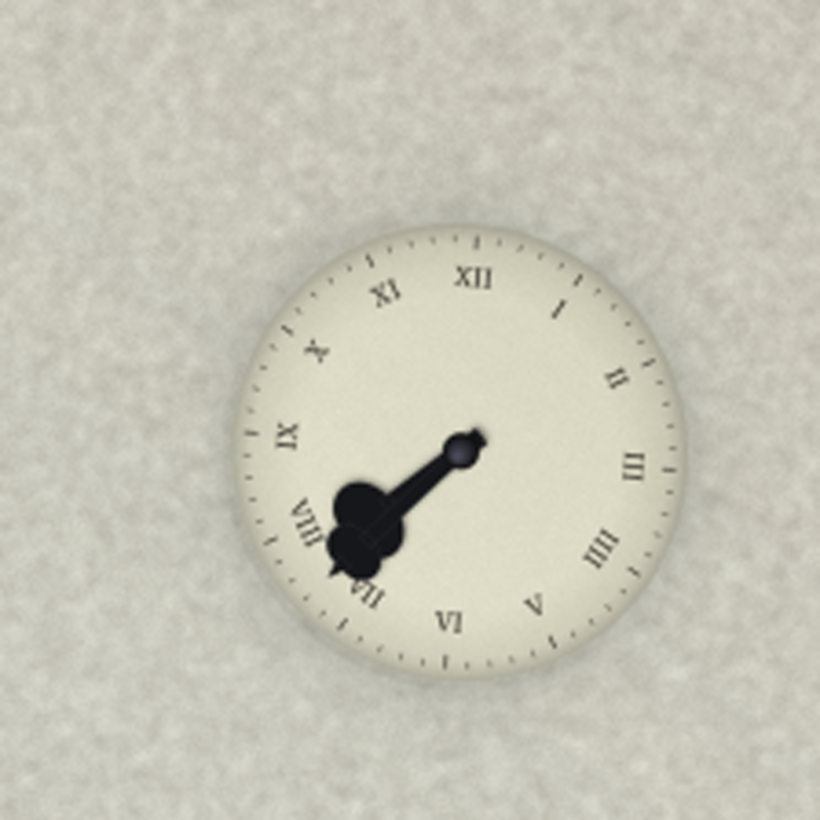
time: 7:37
